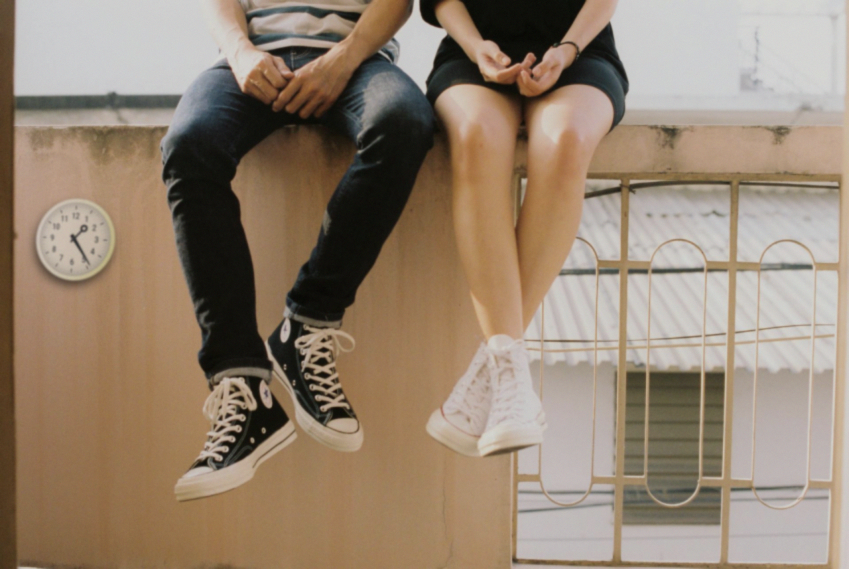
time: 1:24
